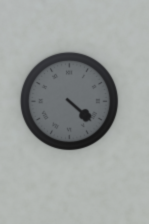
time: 4:22
